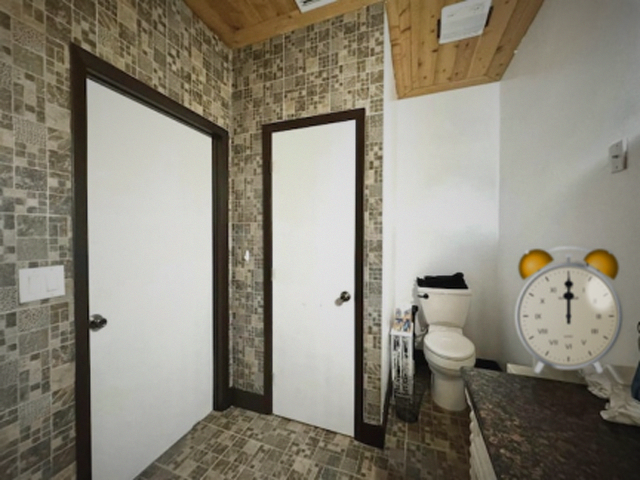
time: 12:00
